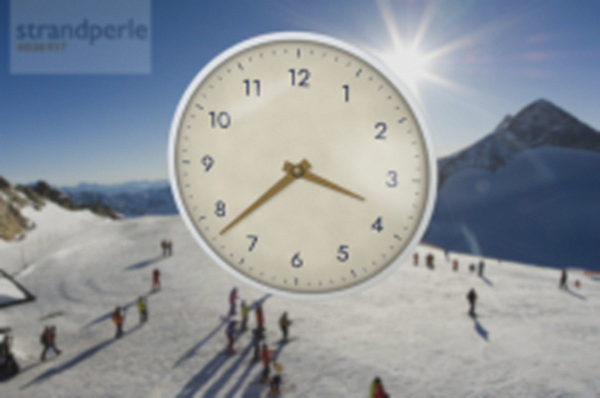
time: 3:38
